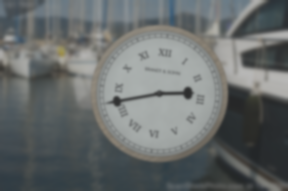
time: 2:42
